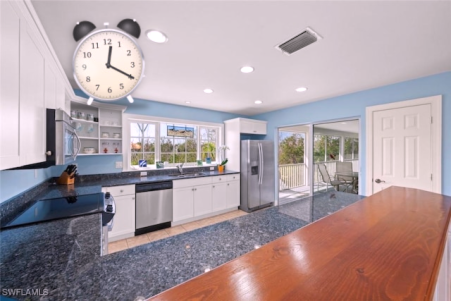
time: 12:20
